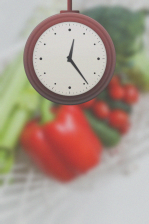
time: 12:24
